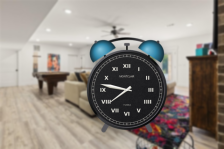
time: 7:47
